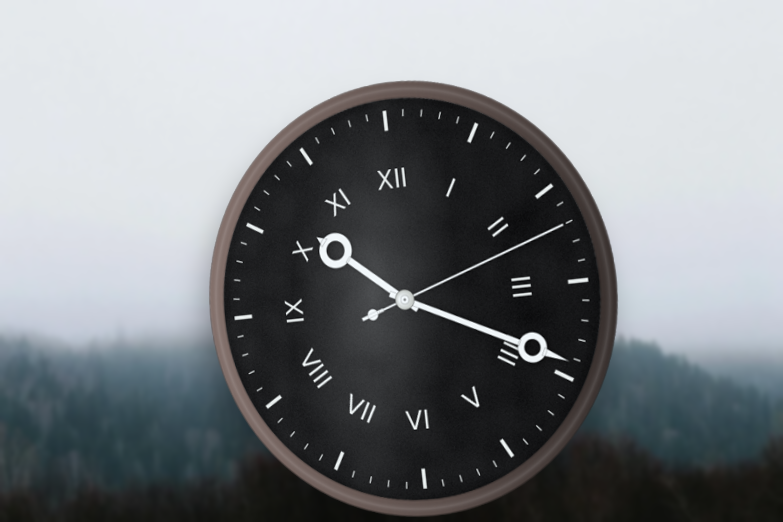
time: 10:19:12
